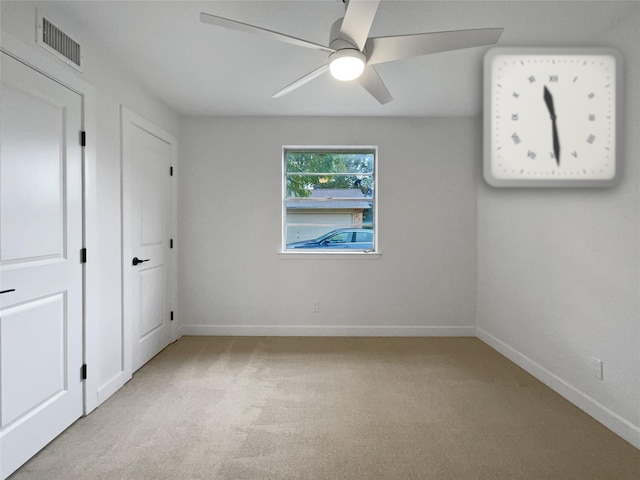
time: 11:29
